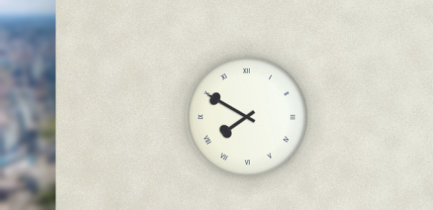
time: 7:50
